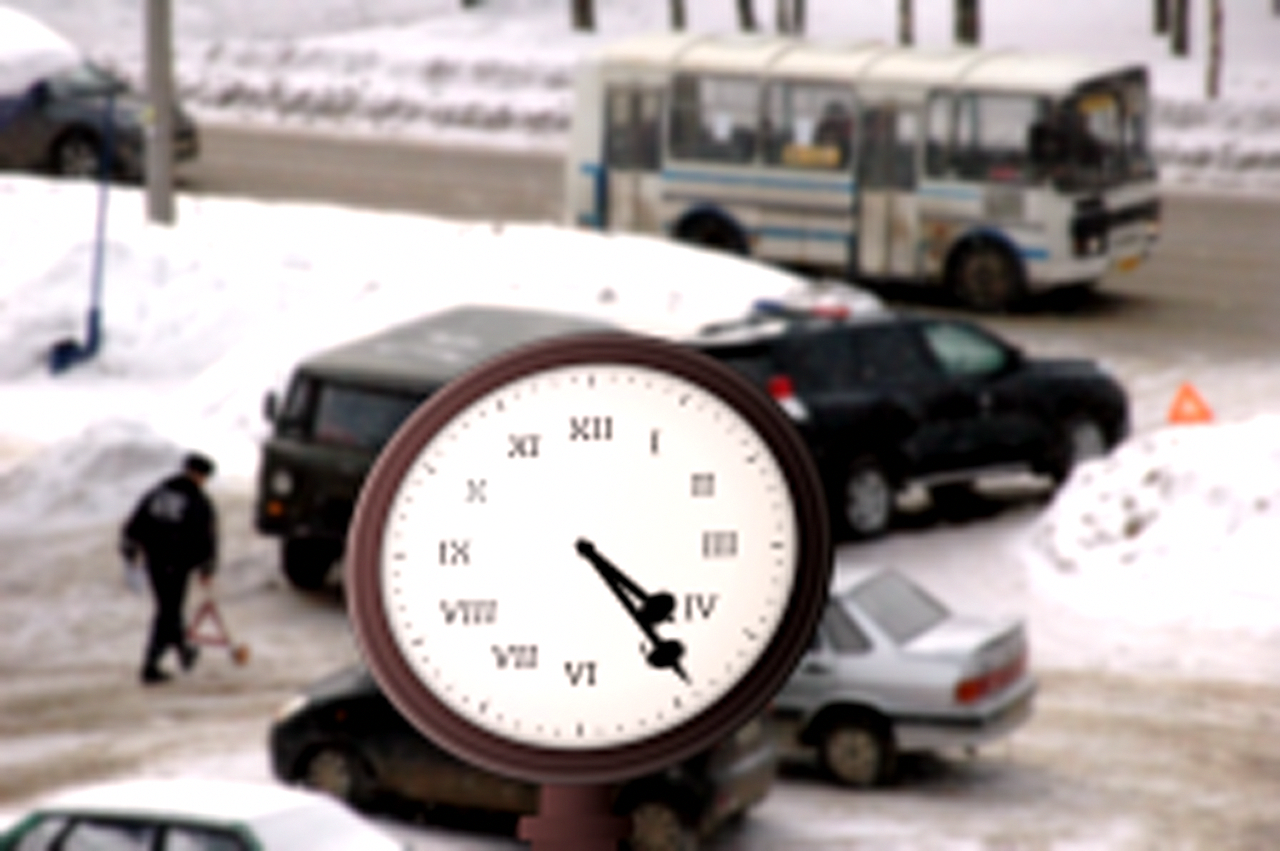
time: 4:24
